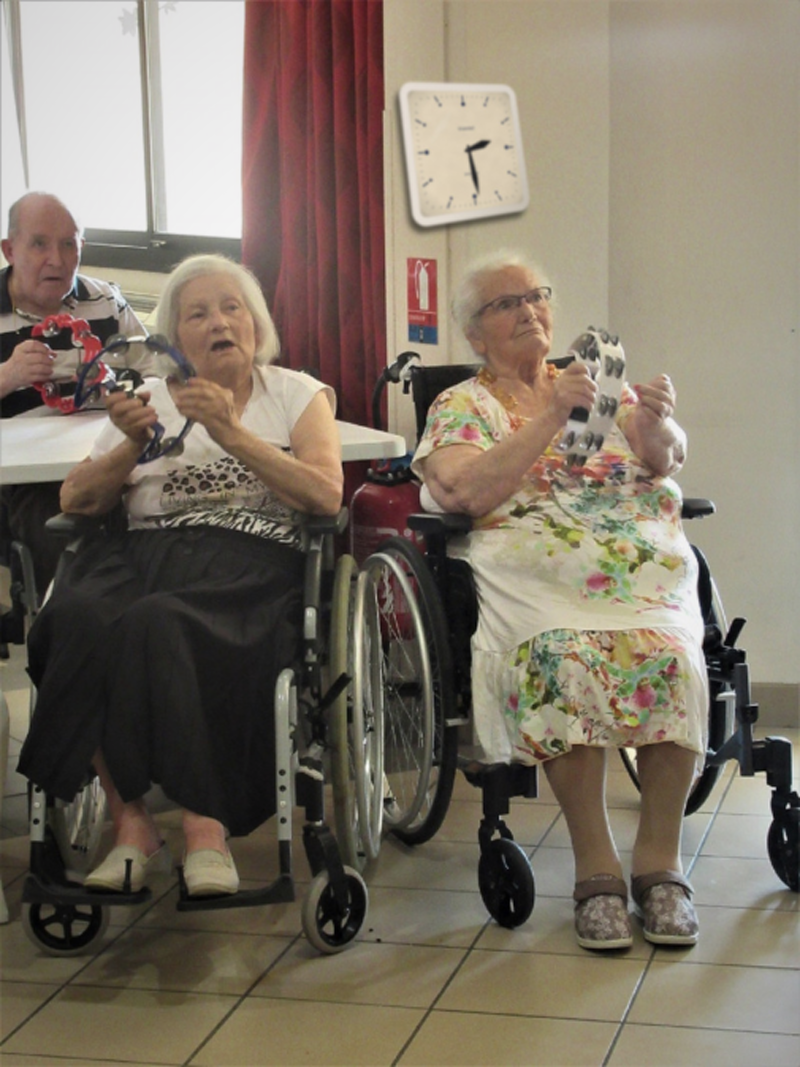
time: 2:29
